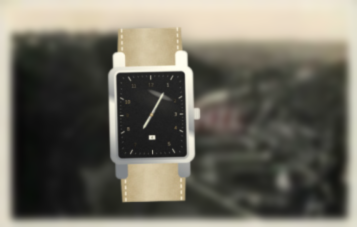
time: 7:05
